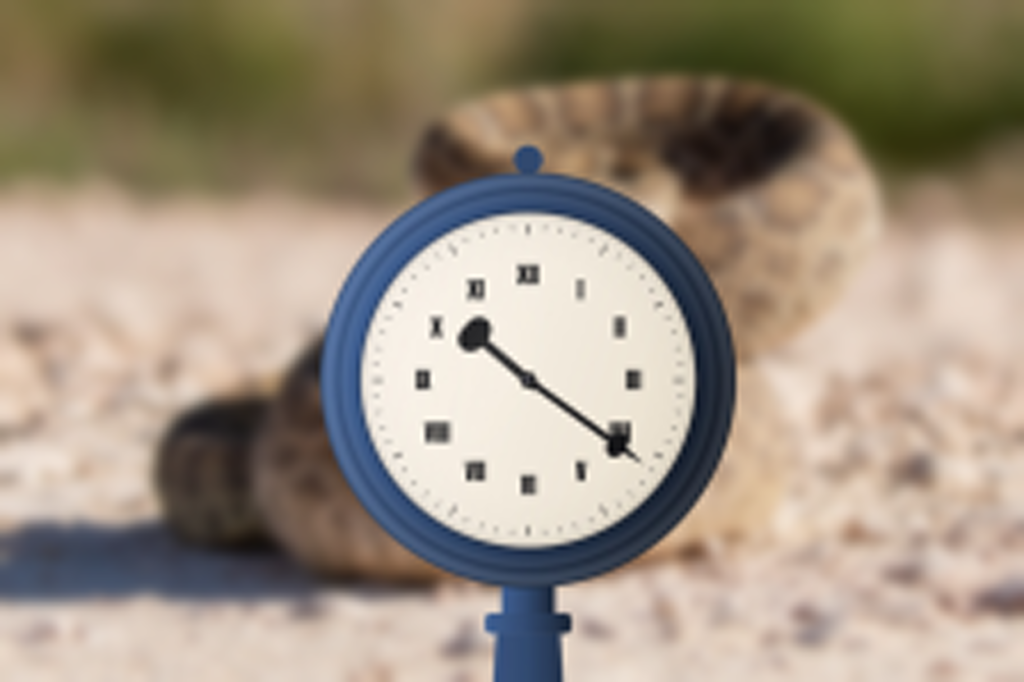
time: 10:21
